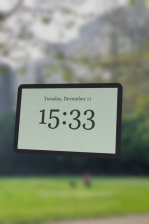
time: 15:33
